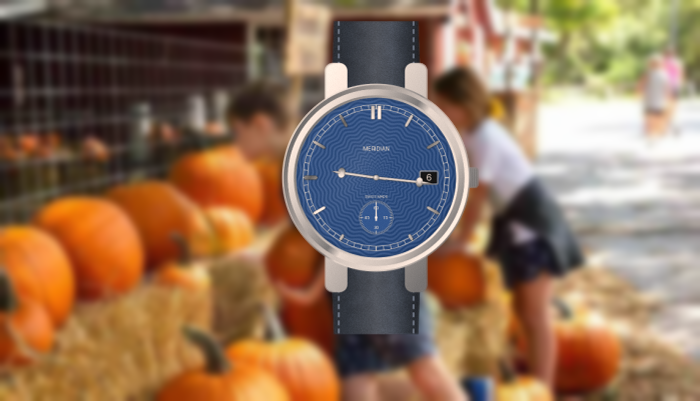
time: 9:16
